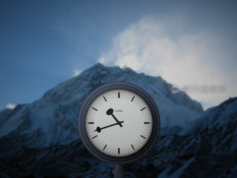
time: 10:42
